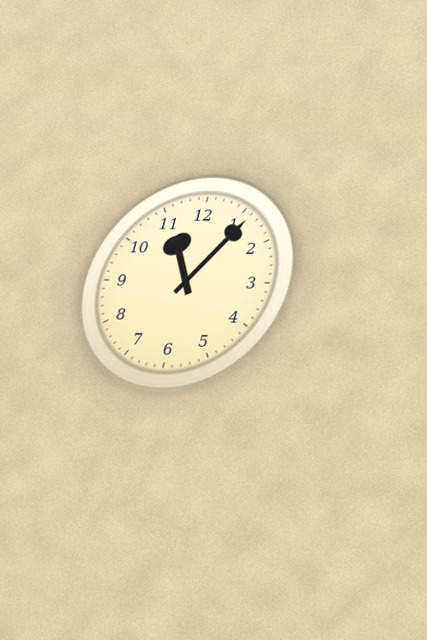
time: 11:06
